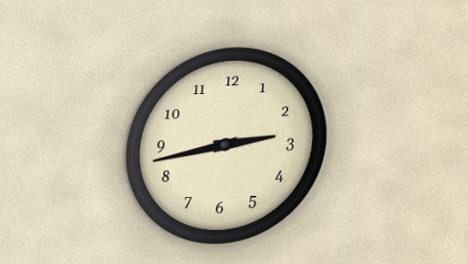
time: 2:43
